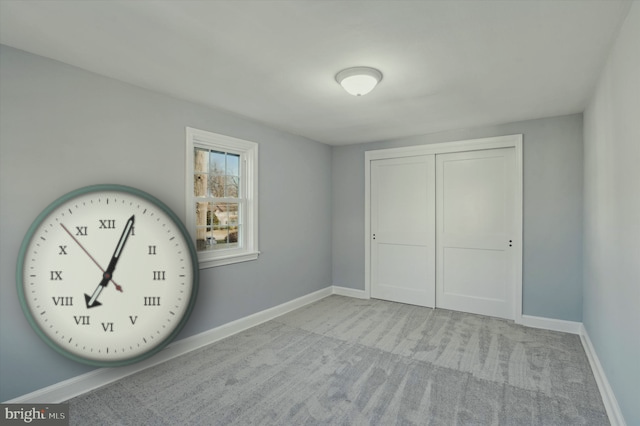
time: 7:03:53
